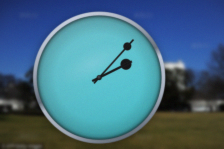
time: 2:07
